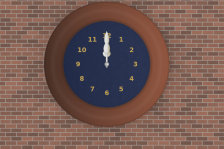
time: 12:00
